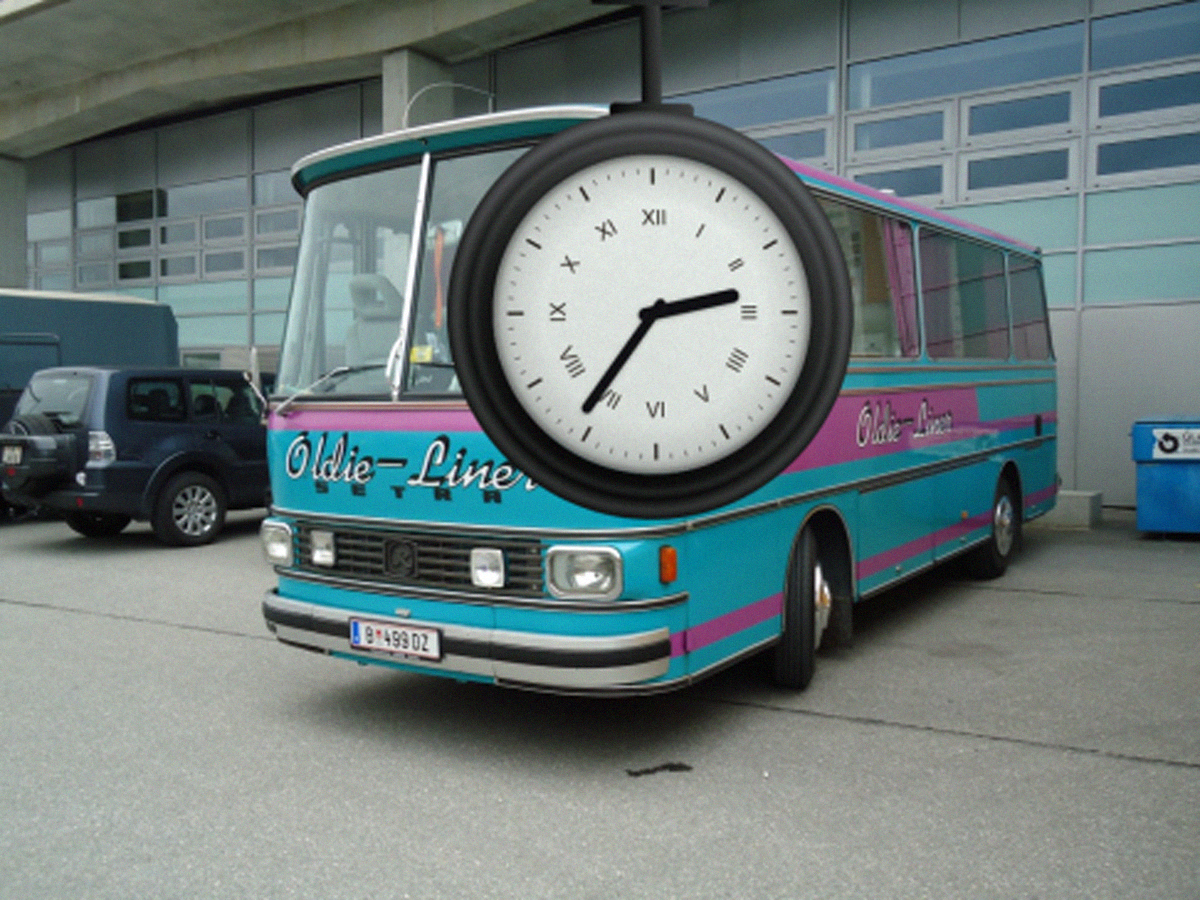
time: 2:36
